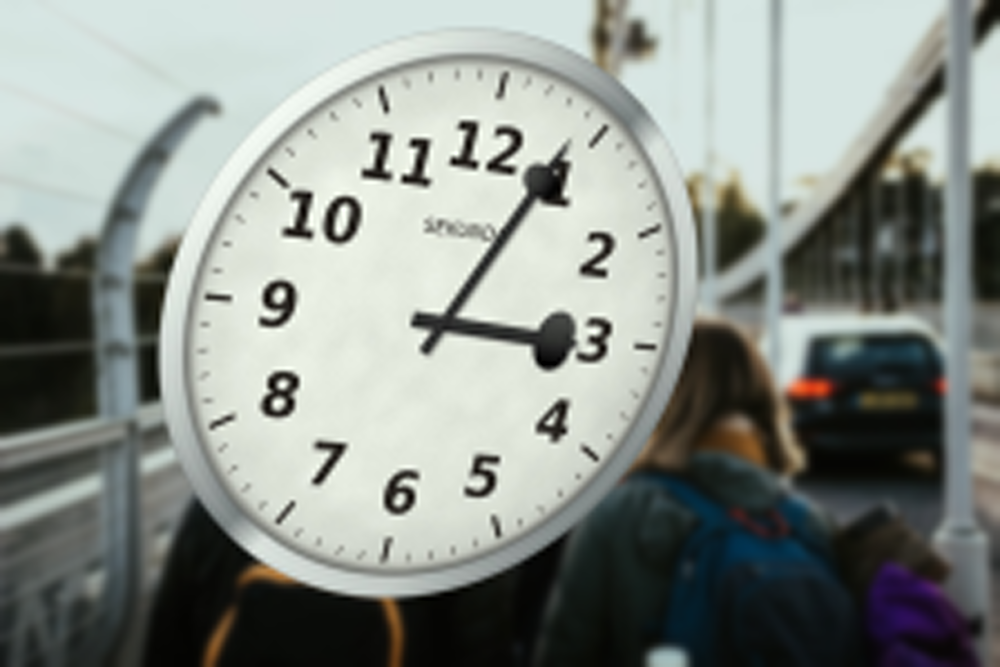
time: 3:04
